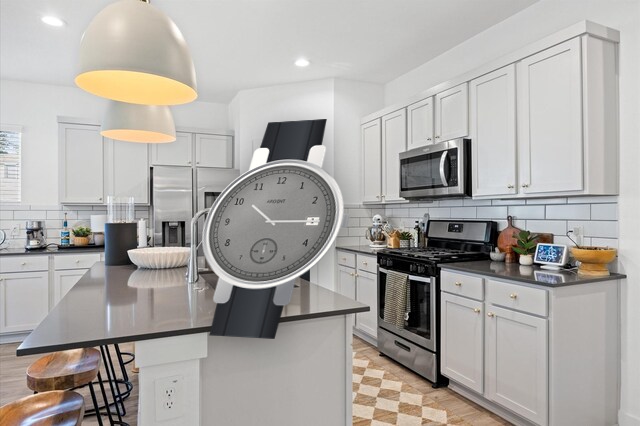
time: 10:15
